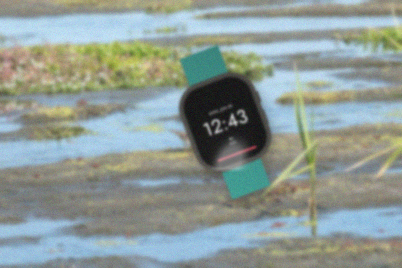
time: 12:43
